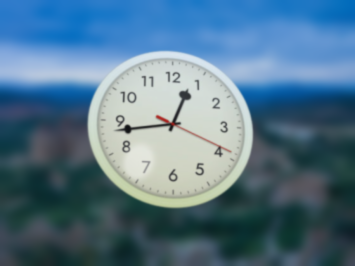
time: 12:43:19
